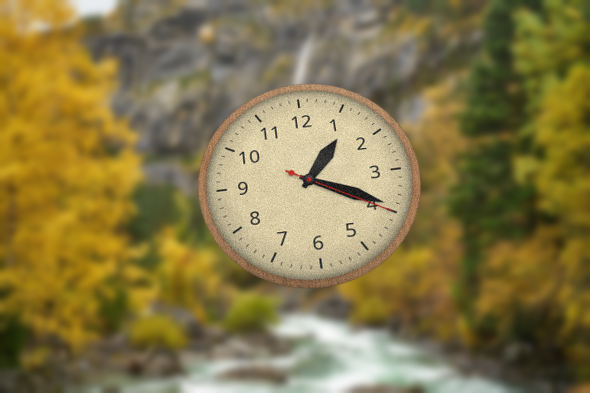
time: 1:19:20
